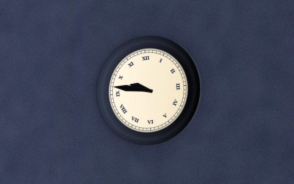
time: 9:47
